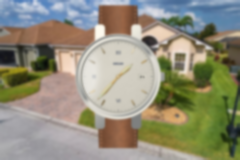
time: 1:37
